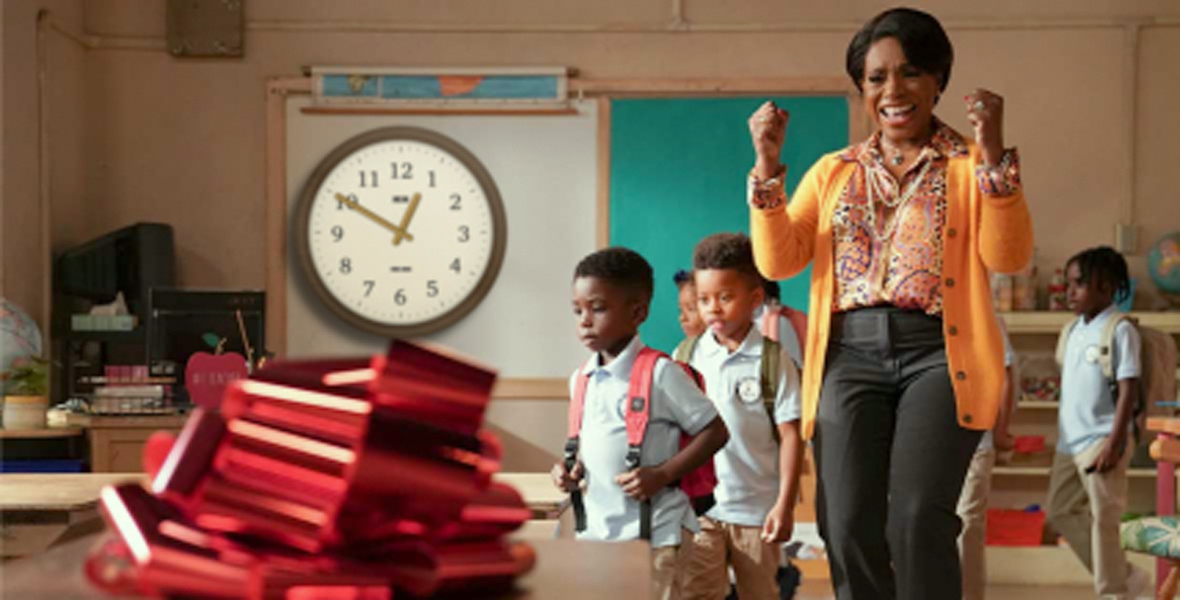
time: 12:50
